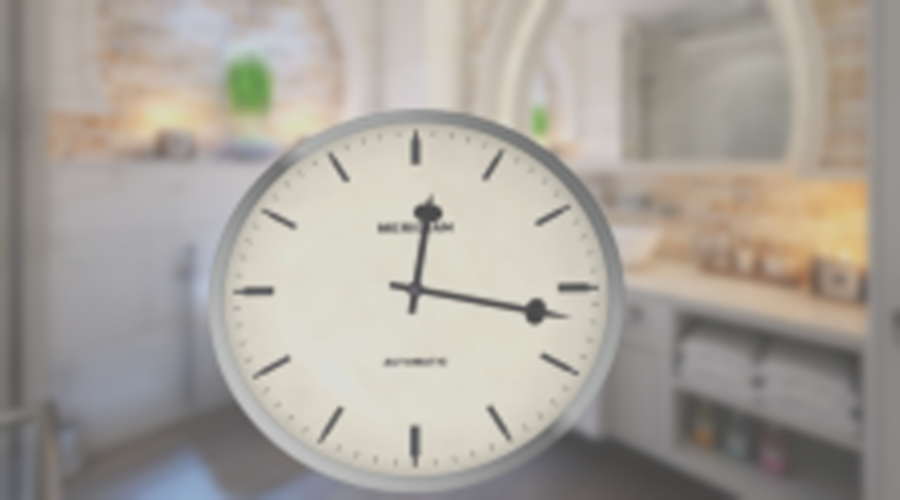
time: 12:17
